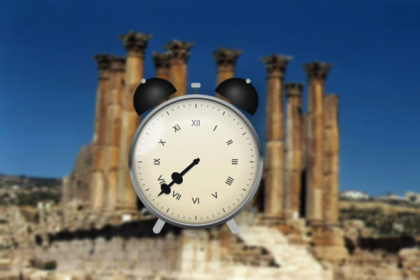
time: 7:38
